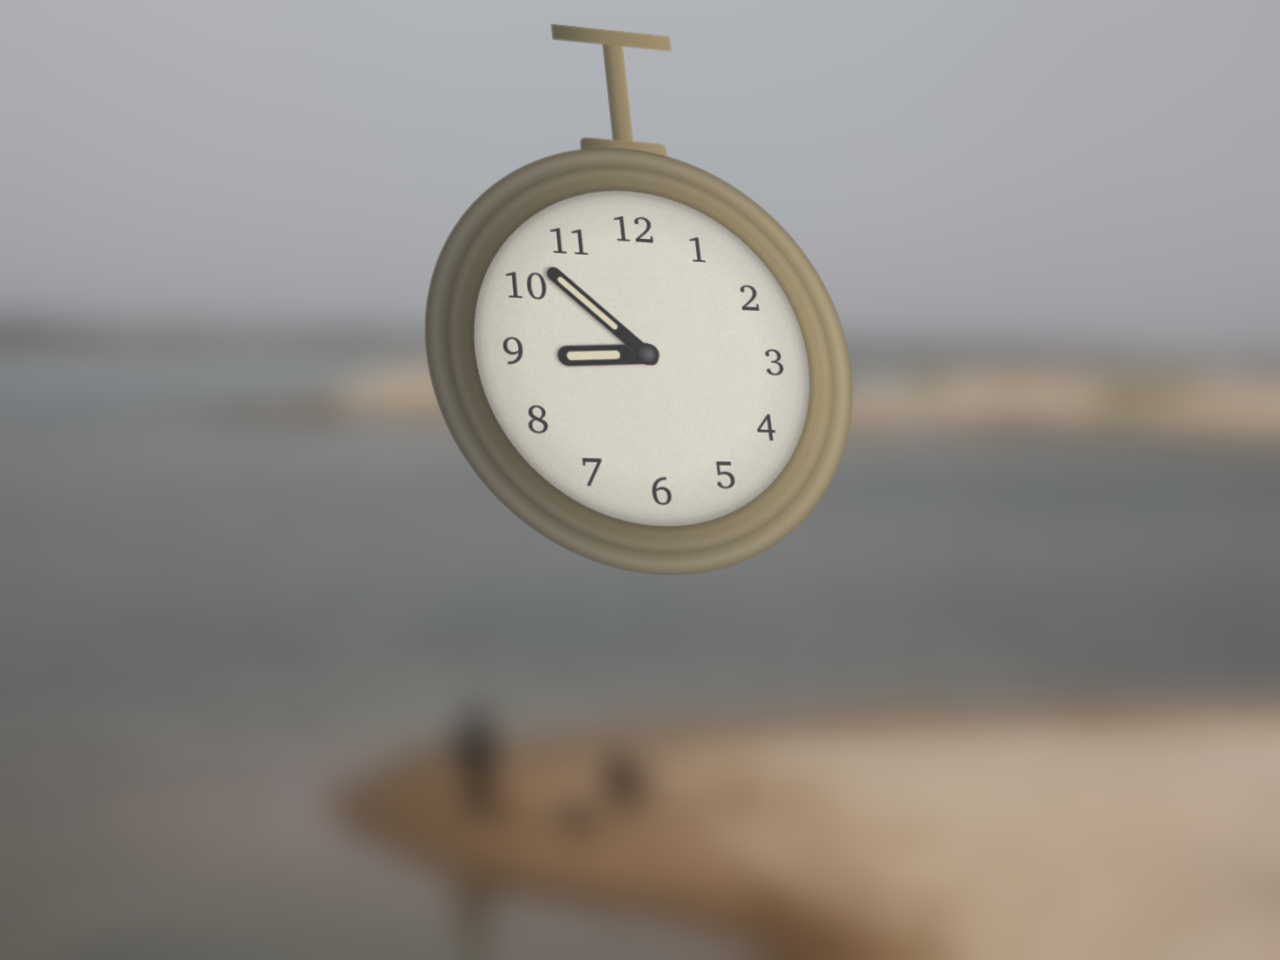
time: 8:52
